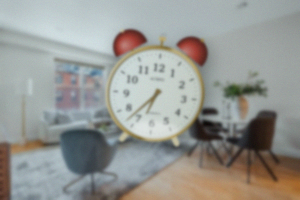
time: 6:37
